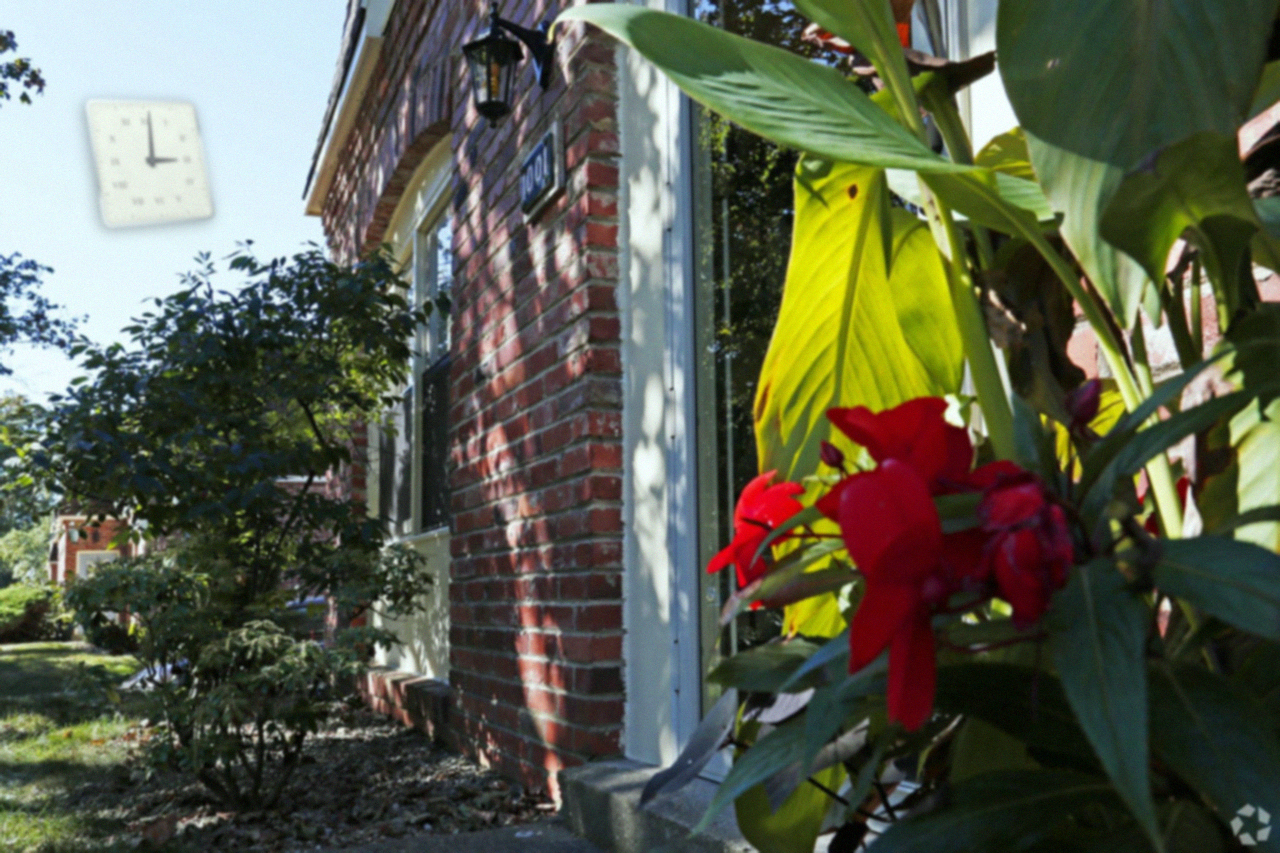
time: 3:01
